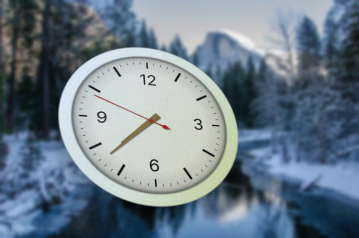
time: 7:37:49
